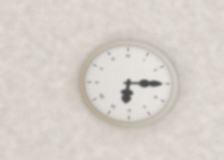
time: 6:15
